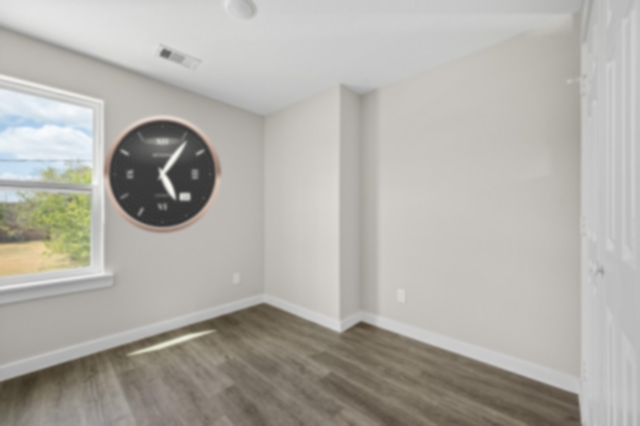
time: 5:06
